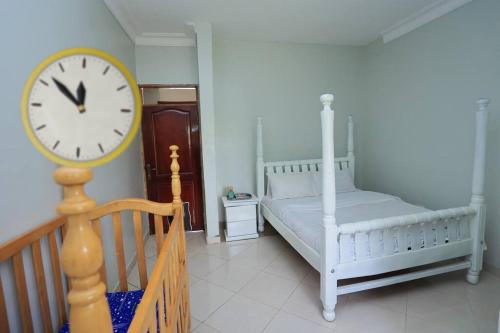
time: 11:52
